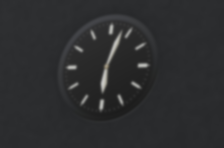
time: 6:03
